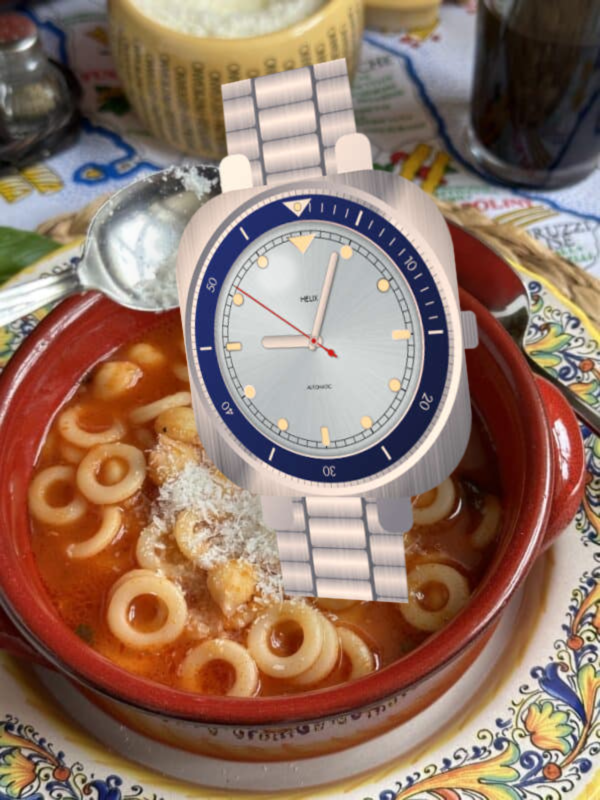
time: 9:03:51
